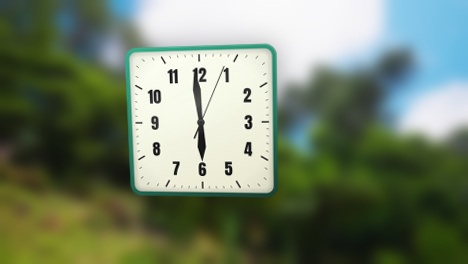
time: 5:59:04
